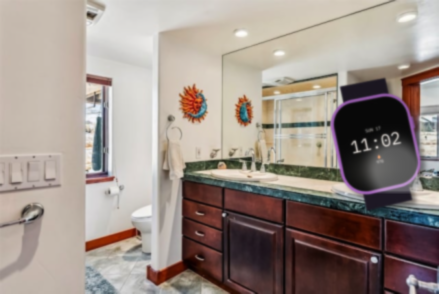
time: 11:02
